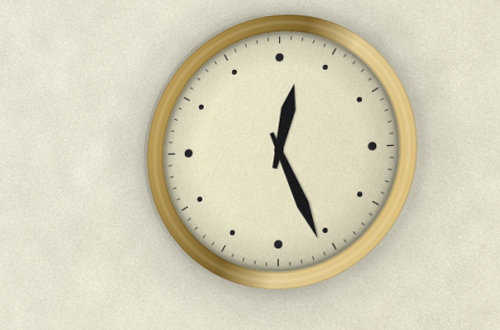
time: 12:26
